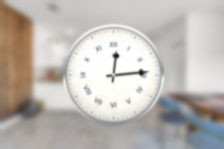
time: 12:14
